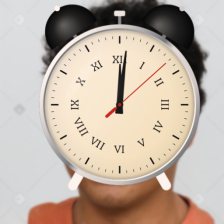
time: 12:01:08
